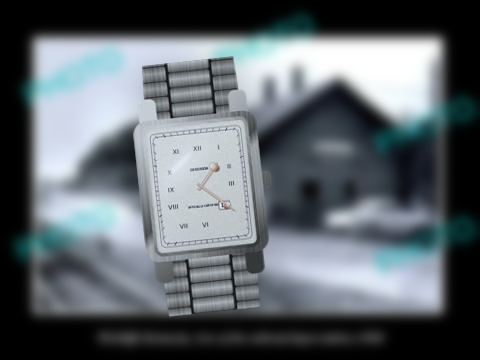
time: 1:22
